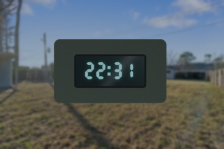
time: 22:31
